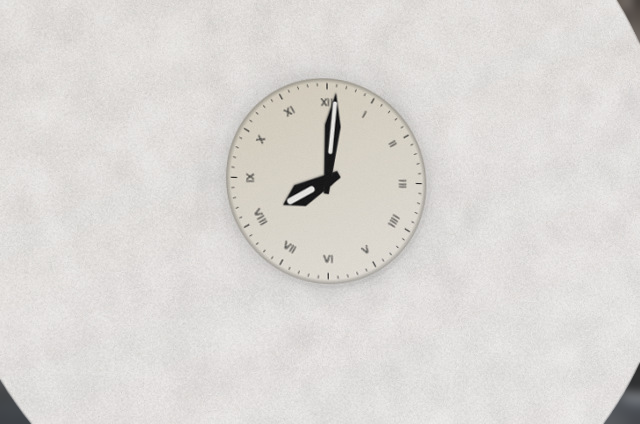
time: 8:01
